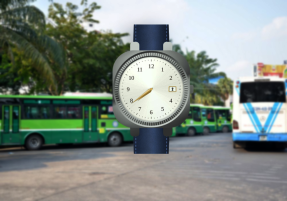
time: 7:39
